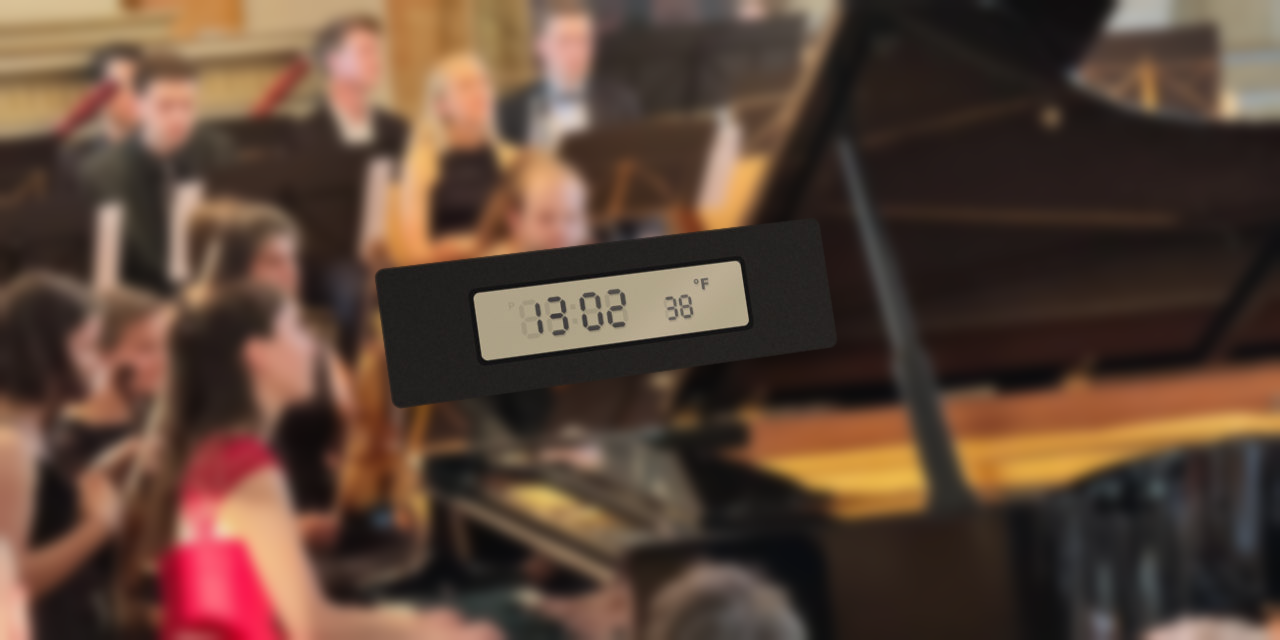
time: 13:02
